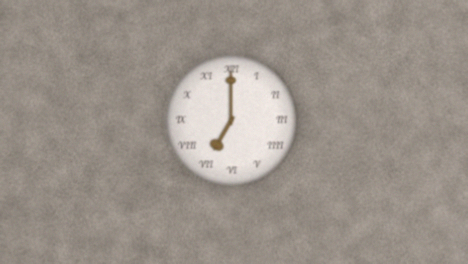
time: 7:00
